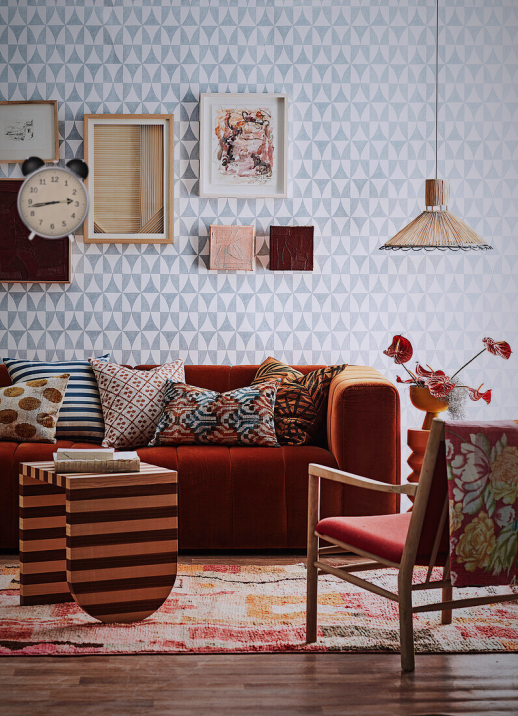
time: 2:43
